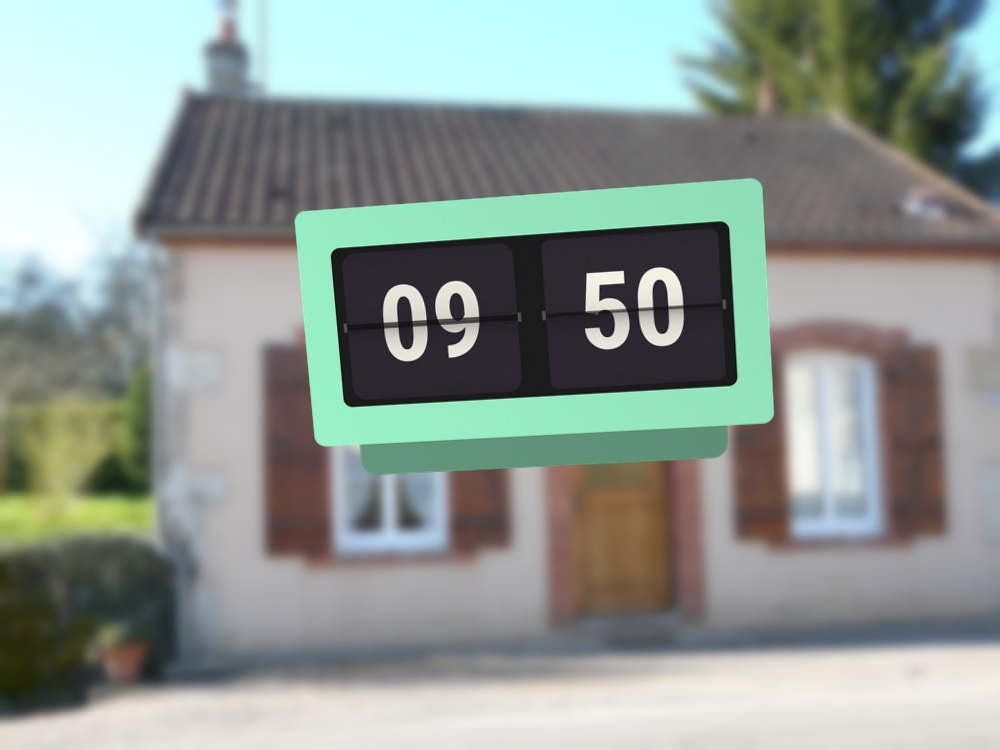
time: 9:50
